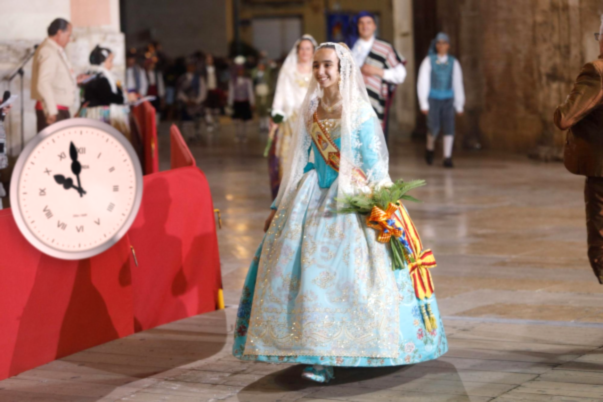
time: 9:58
